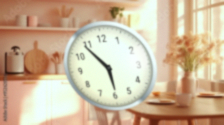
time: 5:54
